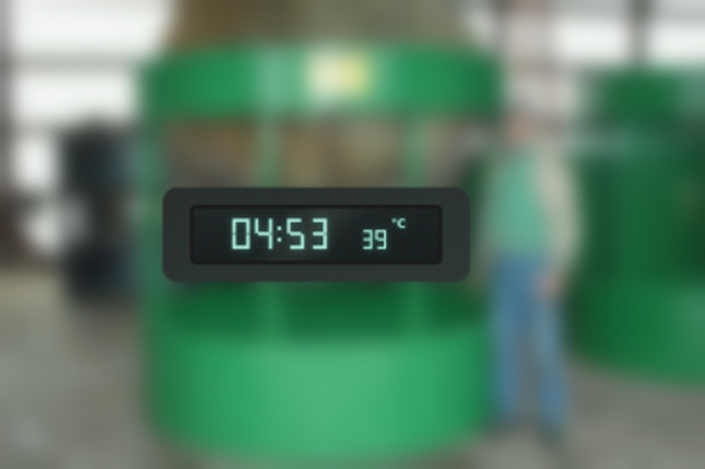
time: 4:53
